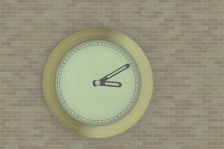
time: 3:10
